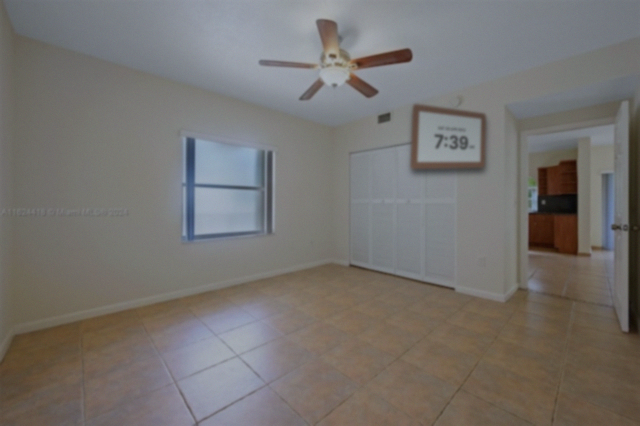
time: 7:39
